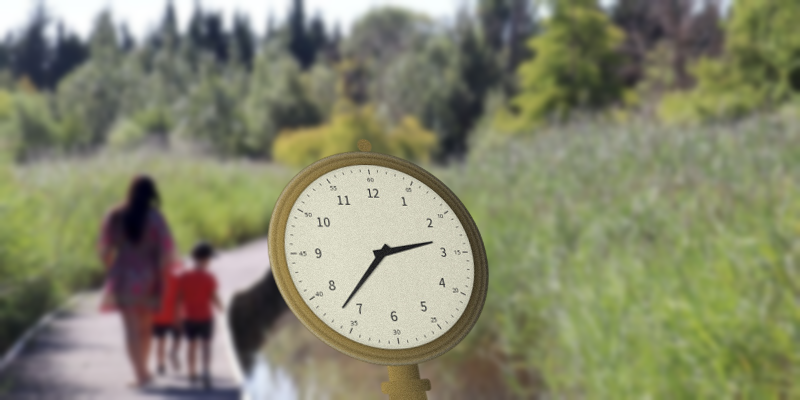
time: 2:37
